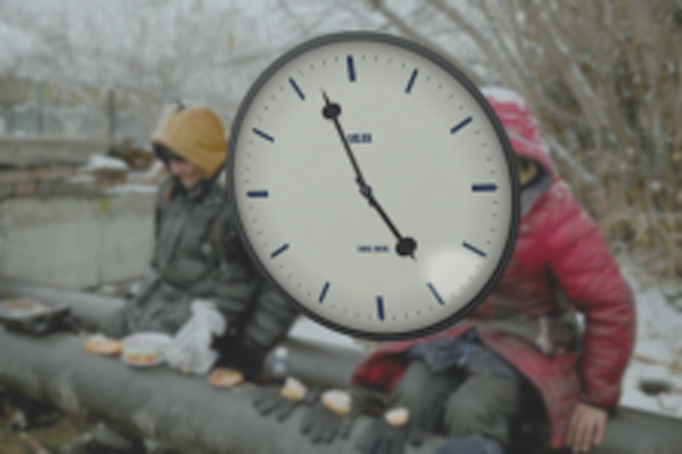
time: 4:57
